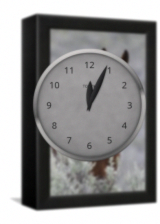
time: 12:04
